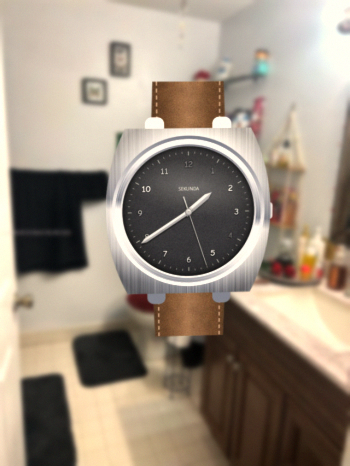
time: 1:39:27
